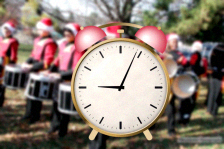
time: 9:04
